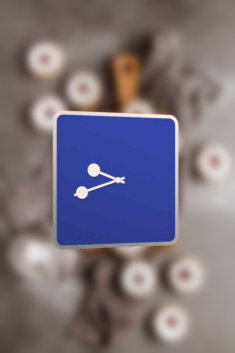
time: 9:42
